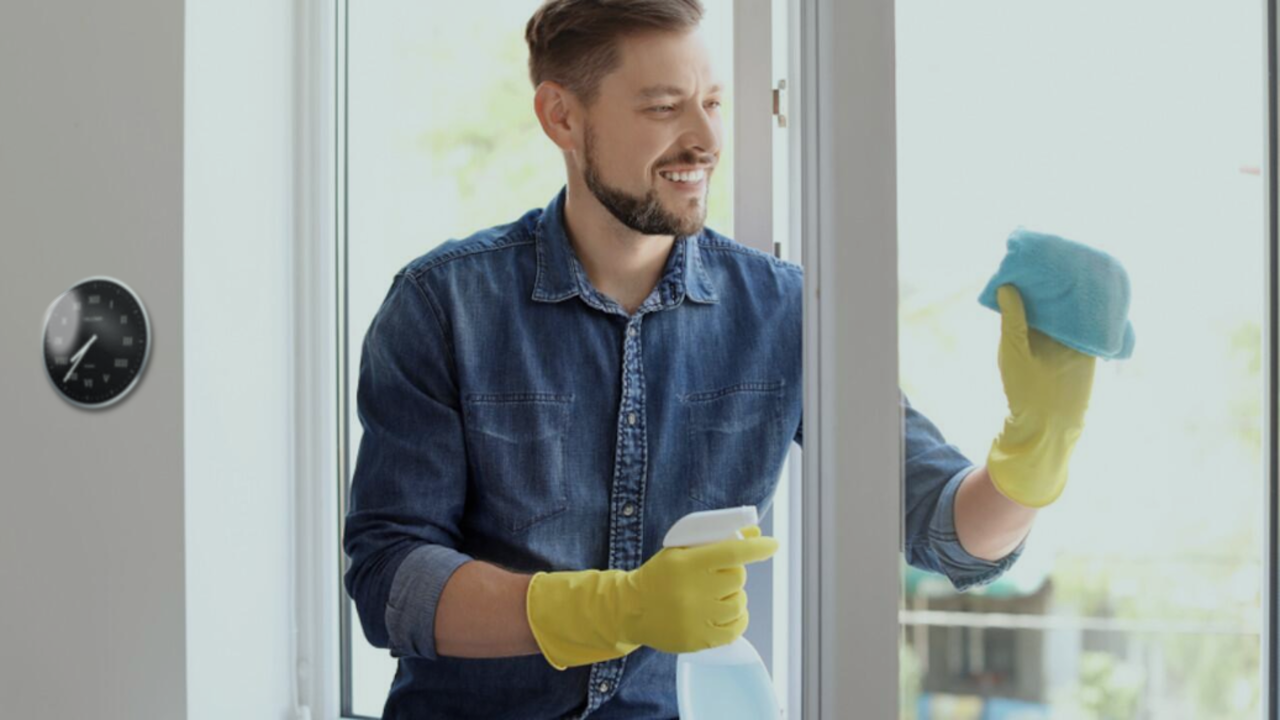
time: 7:36
